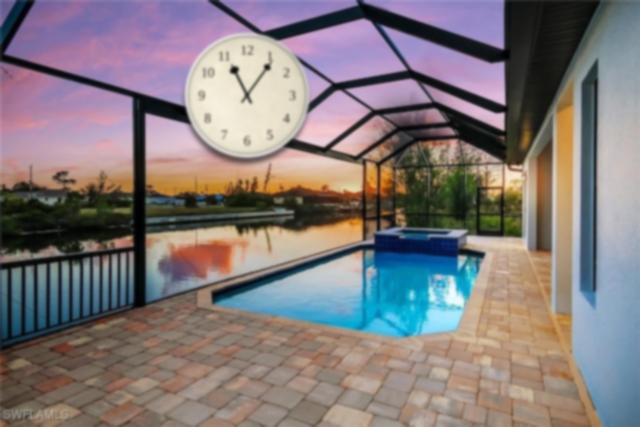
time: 11:06
